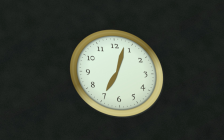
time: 7:03
